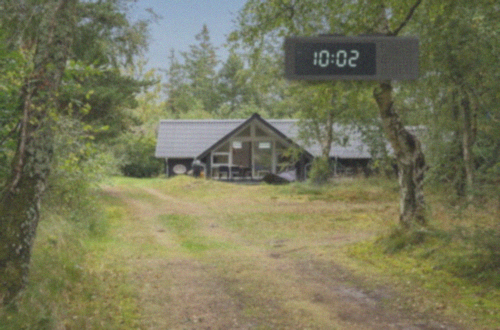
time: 10:02
